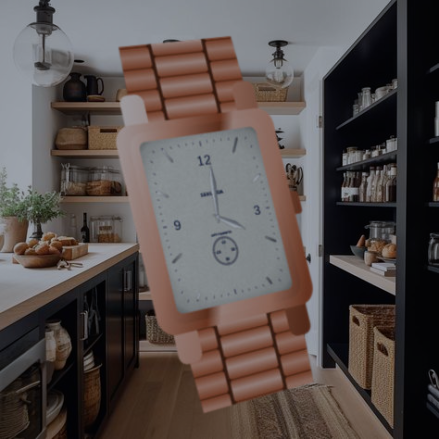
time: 4:01
